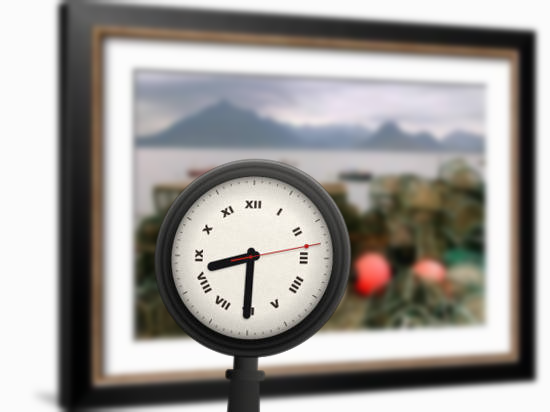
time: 8:30:13
